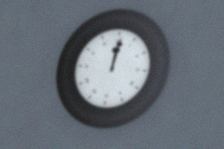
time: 12:01
